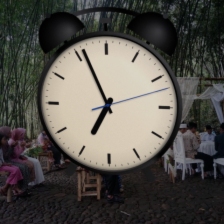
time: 6:56:12
